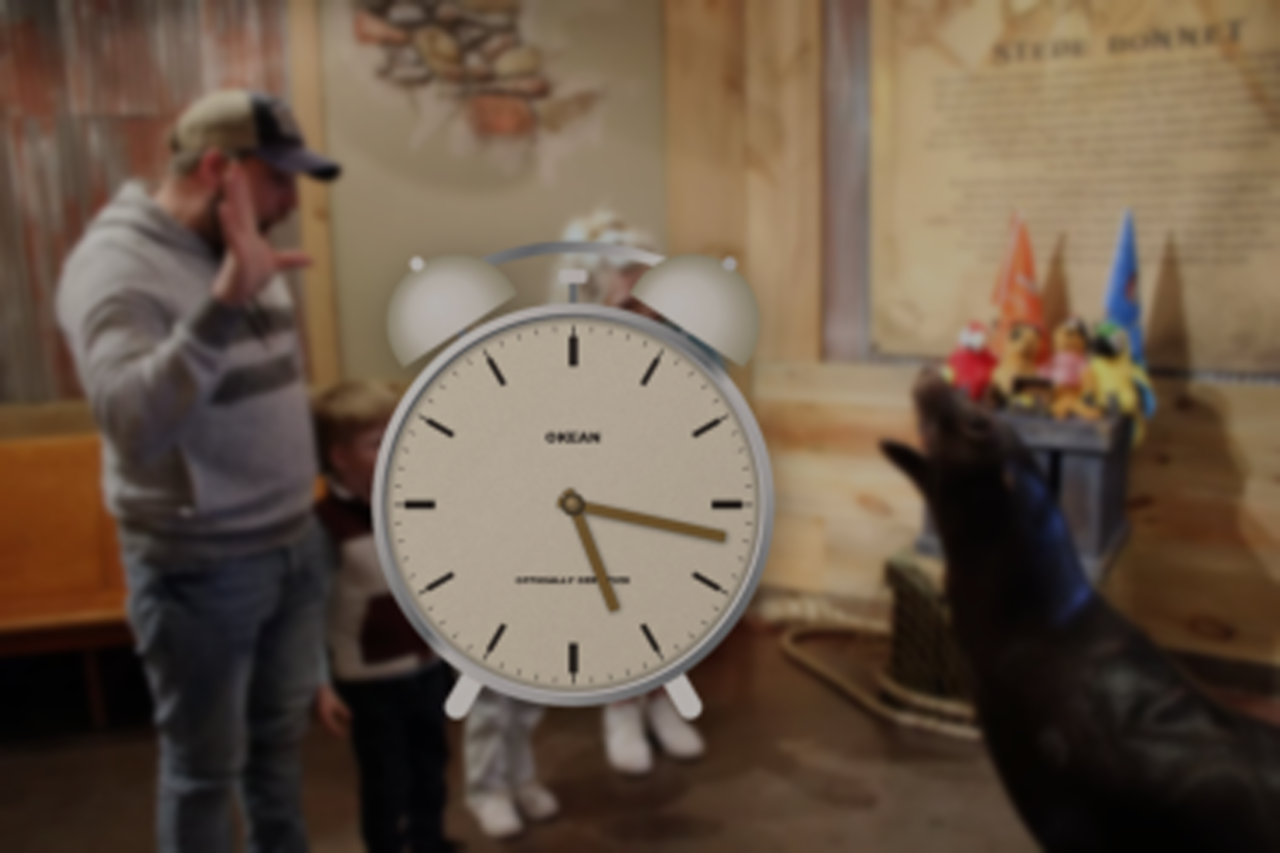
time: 5:17
